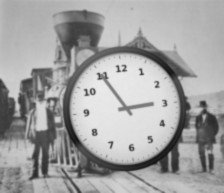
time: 2:55
